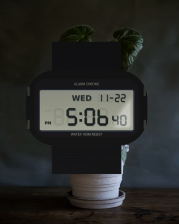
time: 5:06:40
